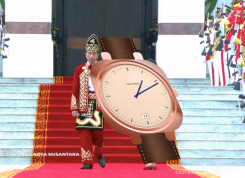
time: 1:11
